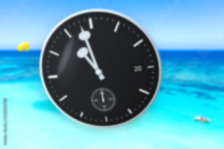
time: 10:58
